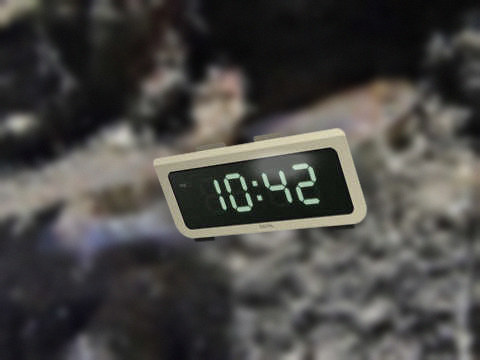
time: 10:42
